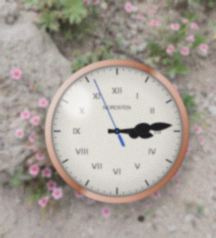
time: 3:13:56
